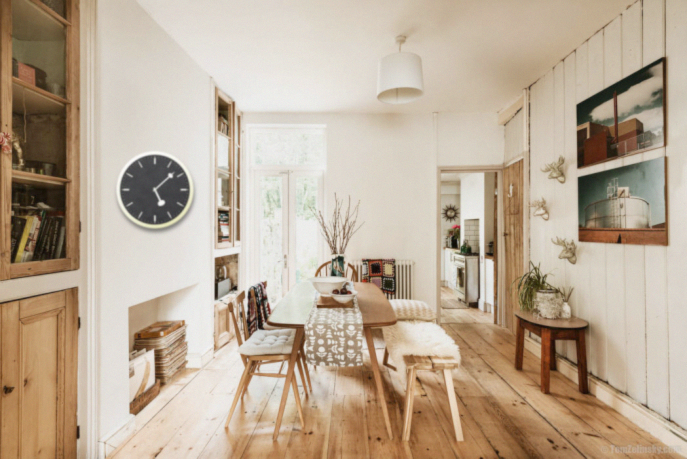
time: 5:08
